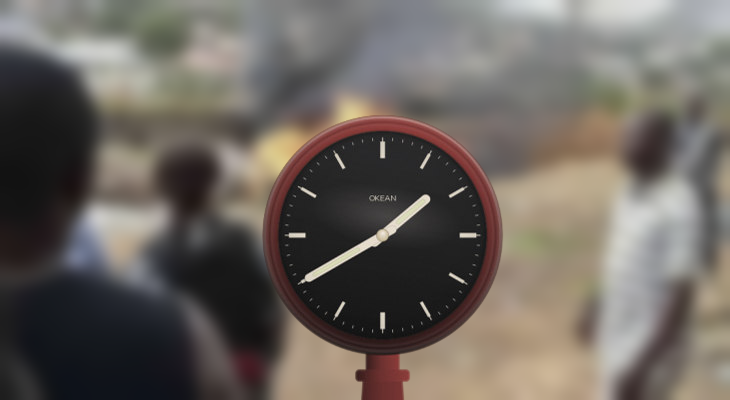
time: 1:40
